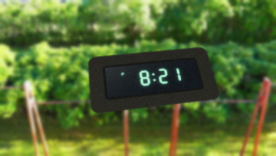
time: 8:21
